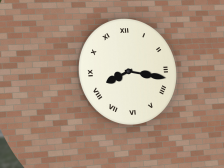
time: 8:17
